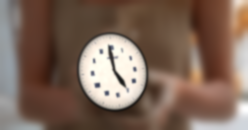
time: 4:59
